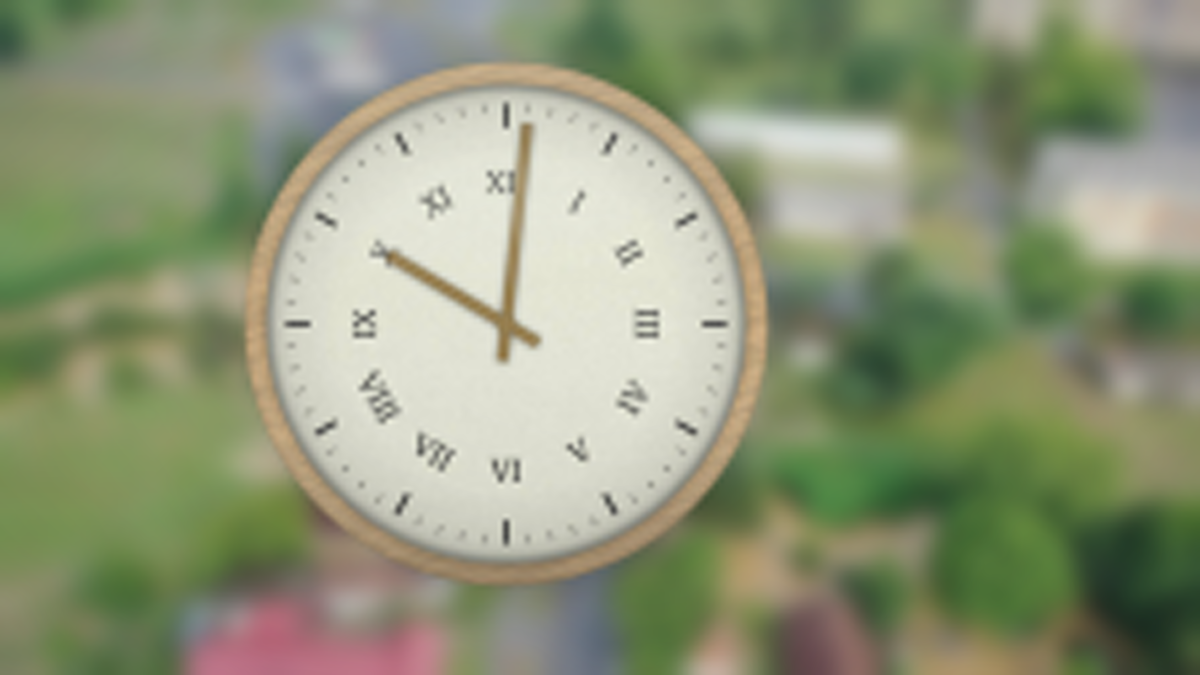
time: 10:01
